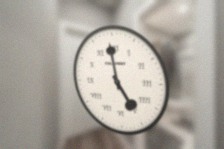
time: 4:59
